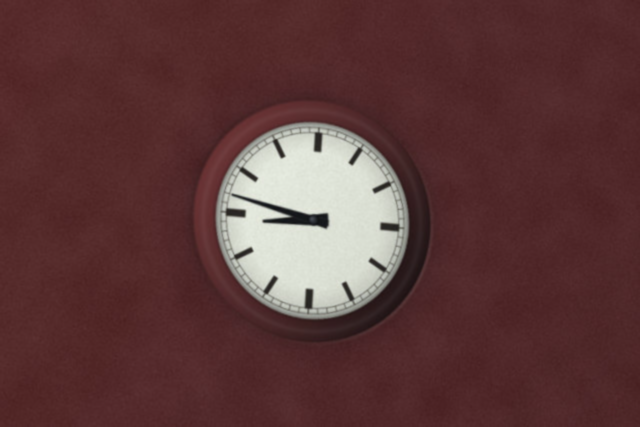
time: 8:47
